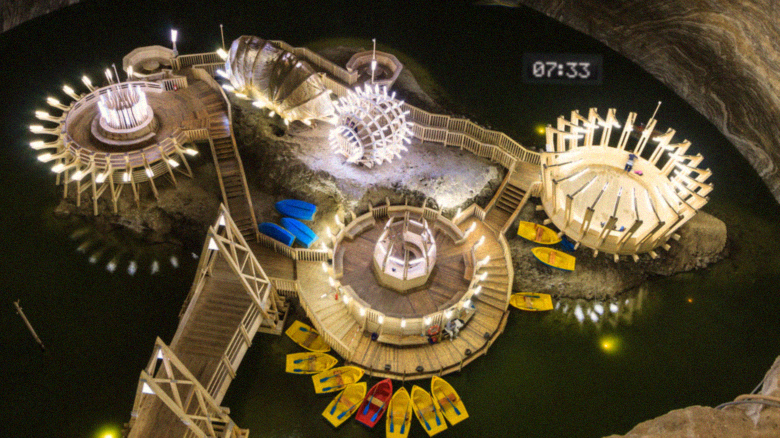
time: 7:33
